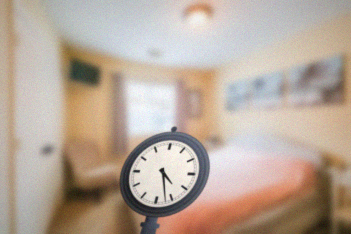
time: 4:27
